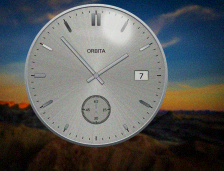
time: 1:53
